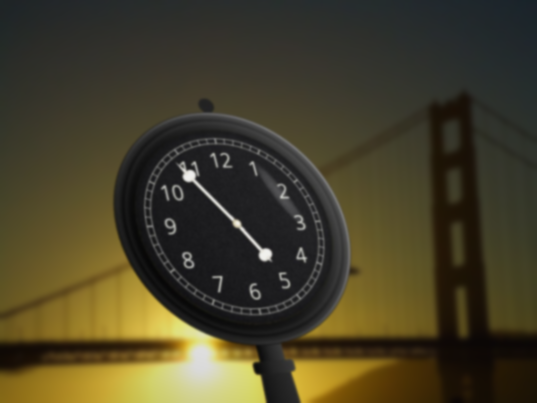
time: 4:54
